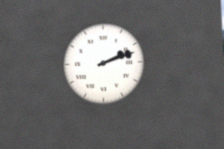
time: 2:12
